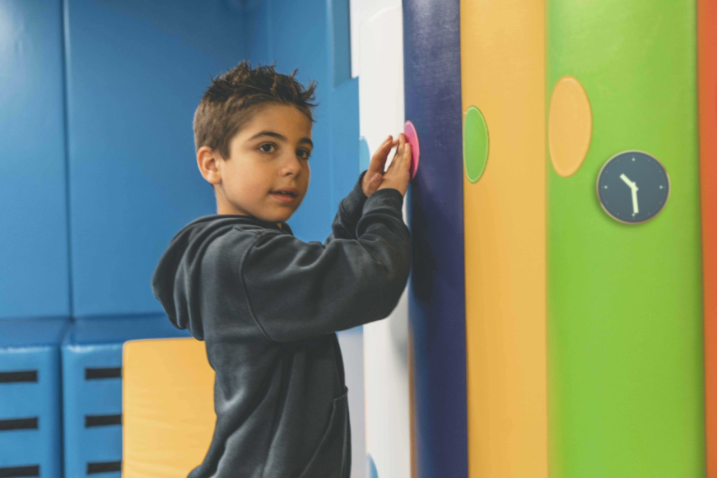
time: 10:29
